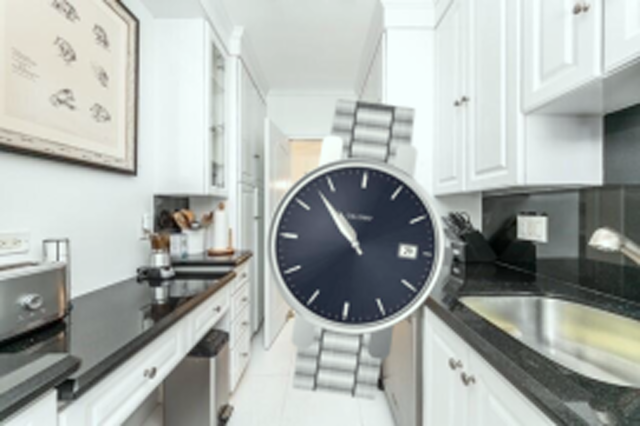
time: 10:53
